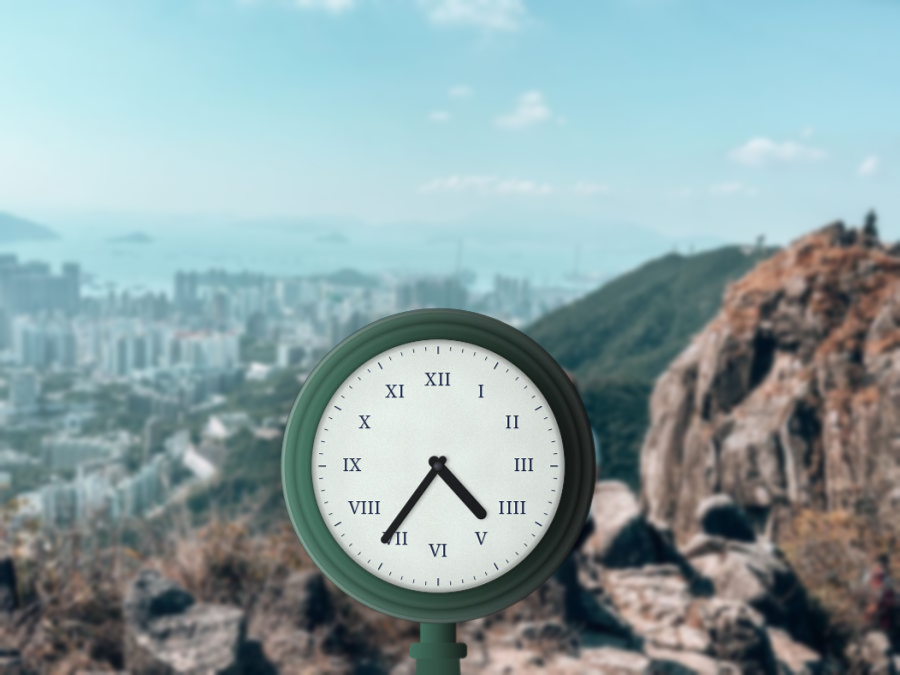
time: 4:36
